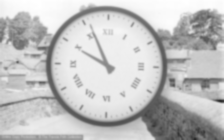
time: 9:56
